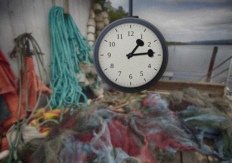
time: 1:14
